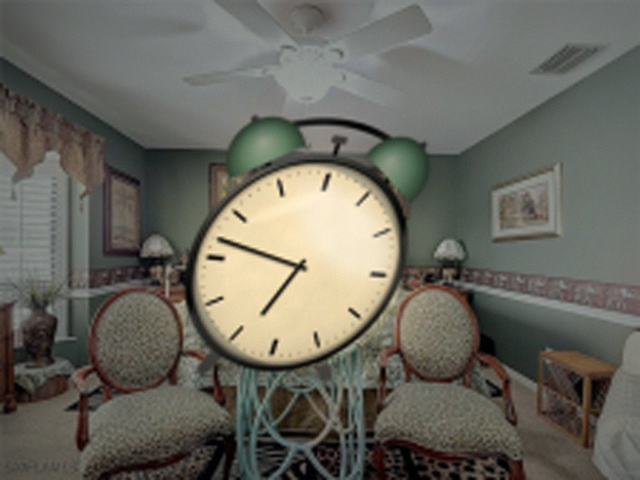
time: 6:47
